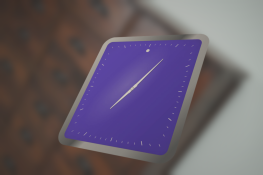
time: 7:05
